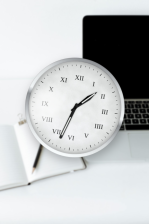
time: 1:33
